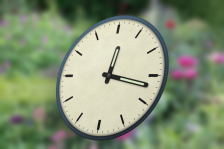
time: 12:17
